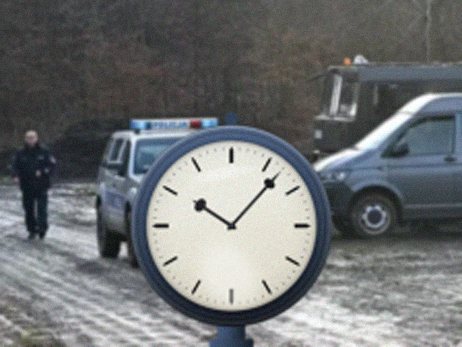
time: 10:07
